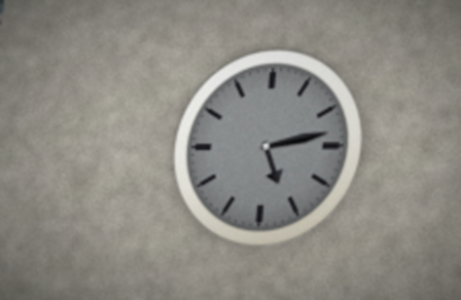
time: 5:13
